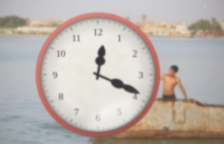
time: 12:19
